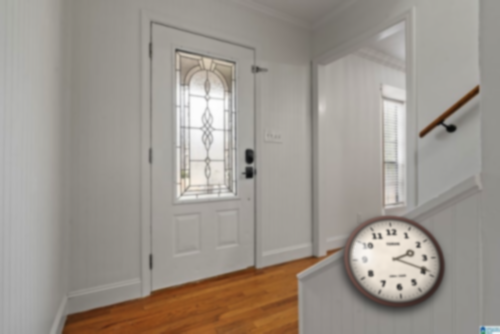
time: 2:19
